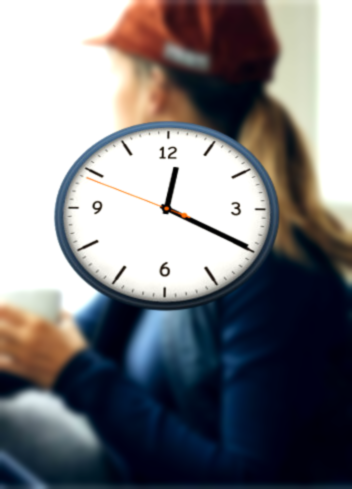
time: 12:19:49
